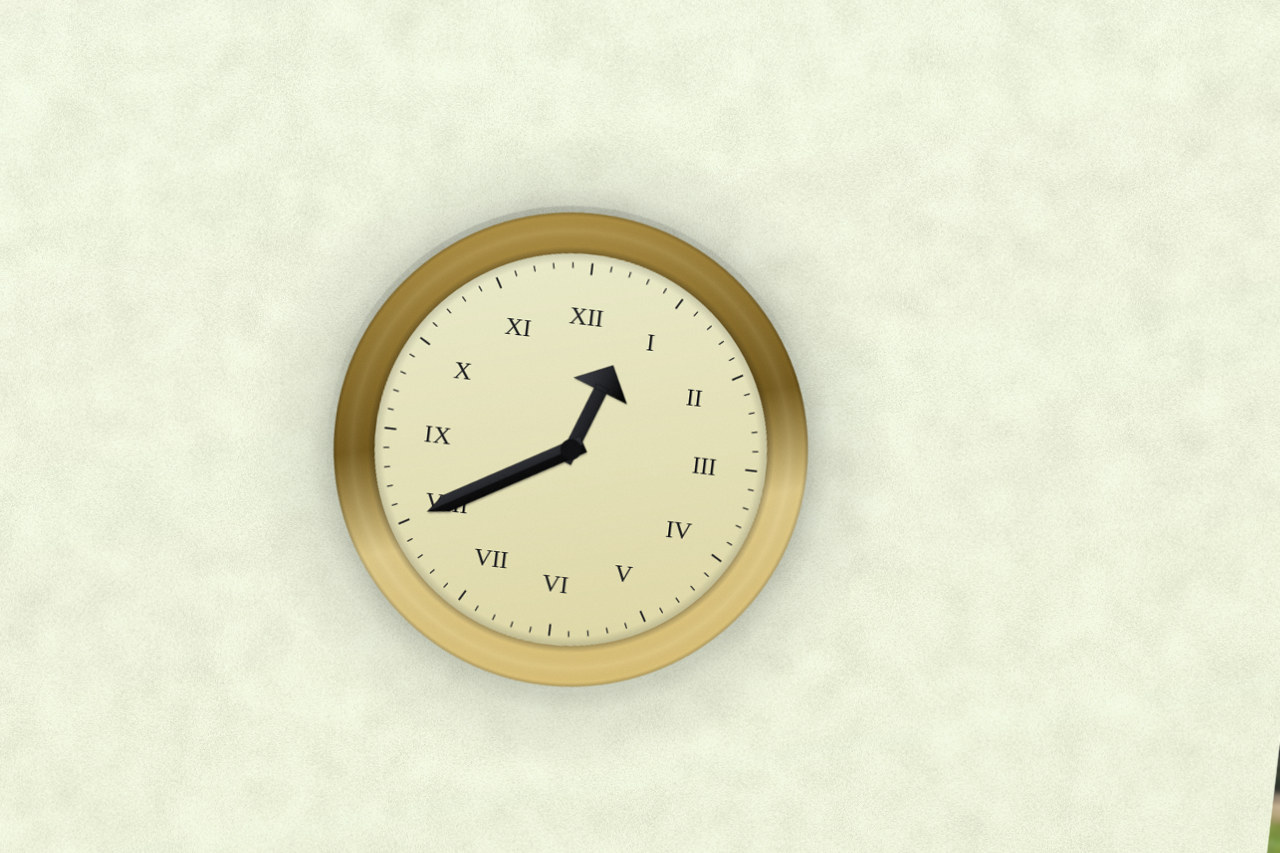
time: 12:40
